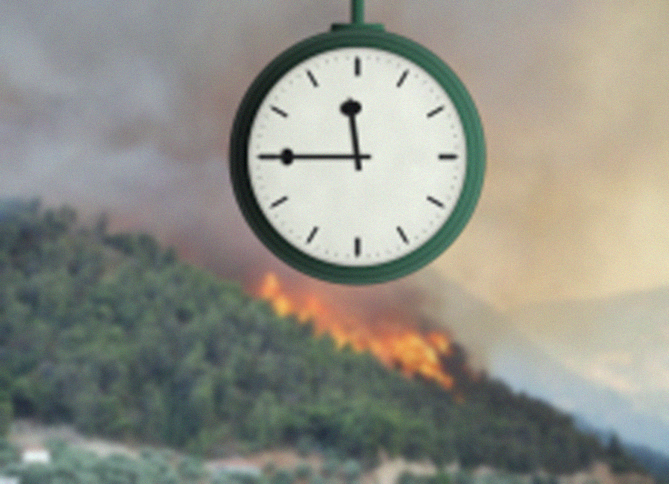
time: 11:45
